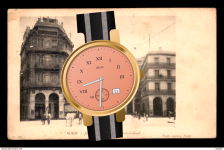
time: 8:31
